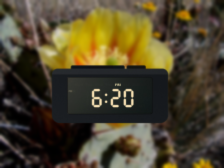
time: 6:20
